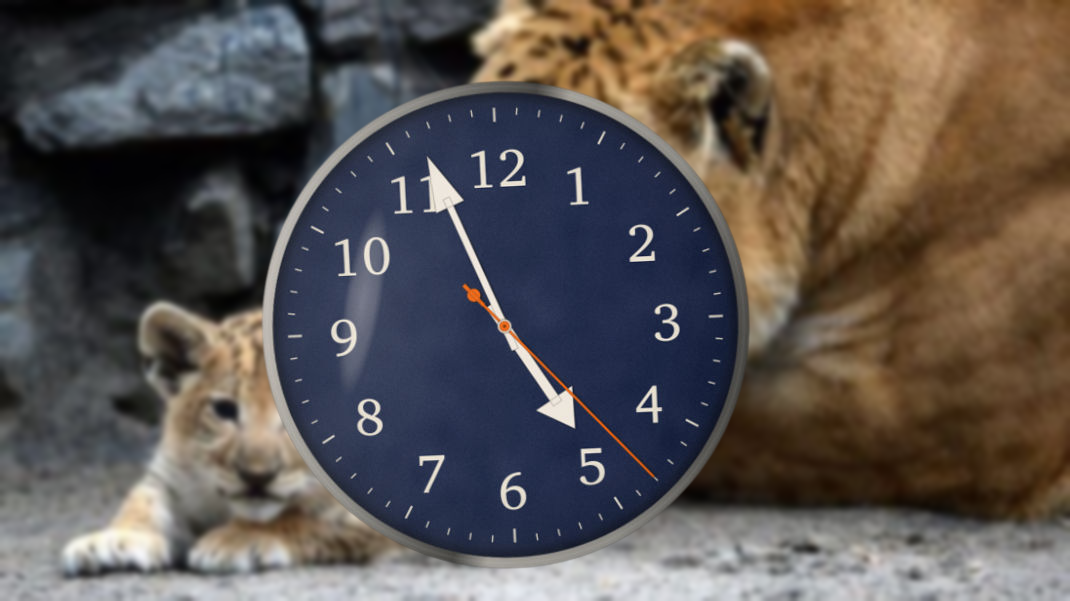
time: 4:56:23
